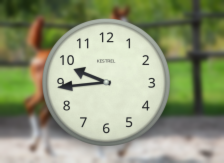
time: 9:44
